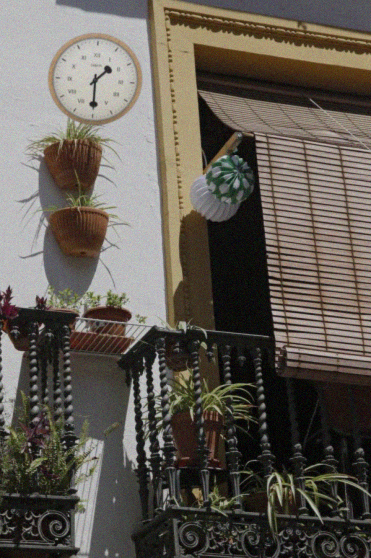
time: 1:30
